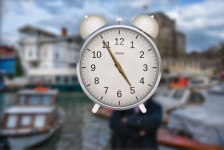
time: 4:55
